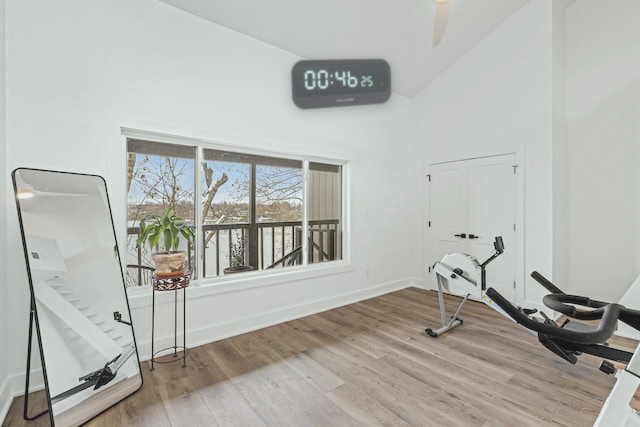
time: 0:46
